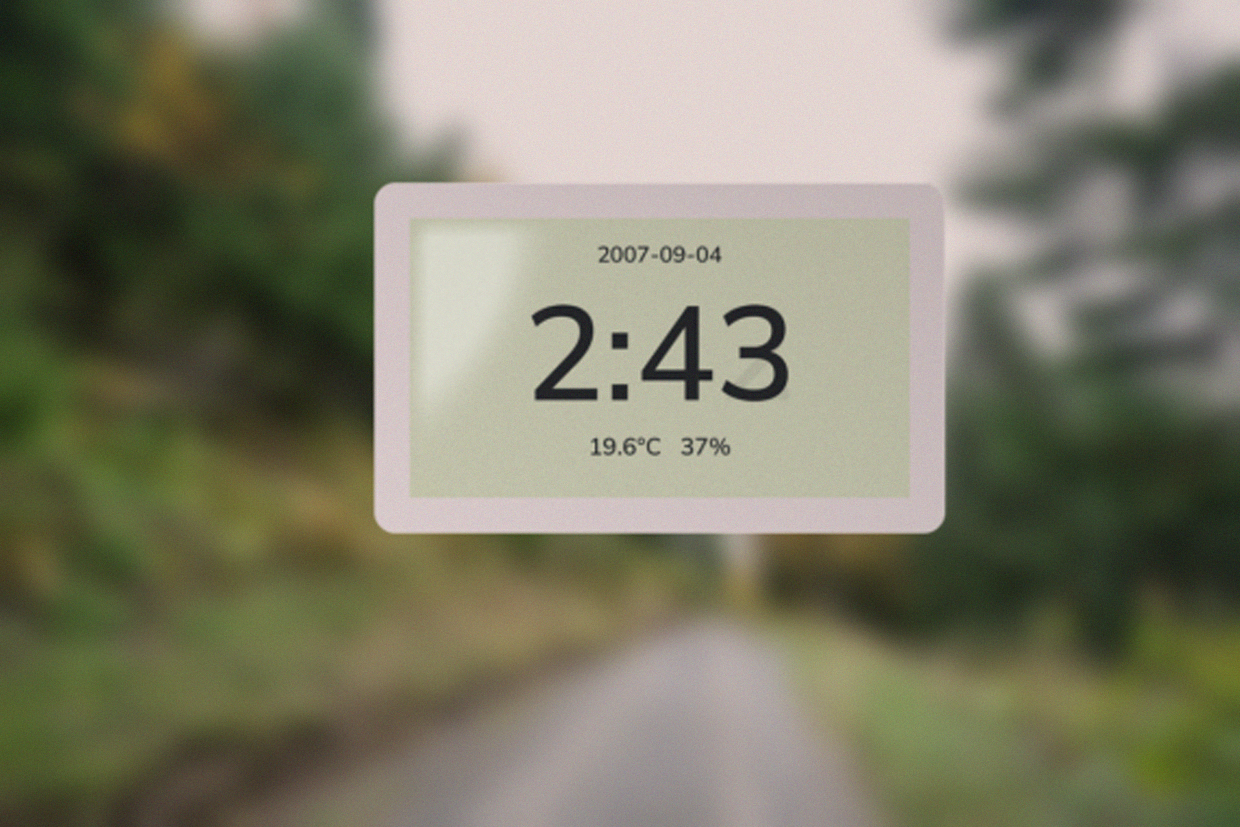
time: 2:43
